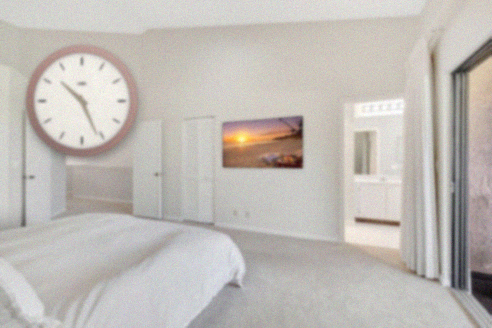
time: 10:26
